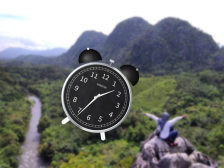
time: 1:34
